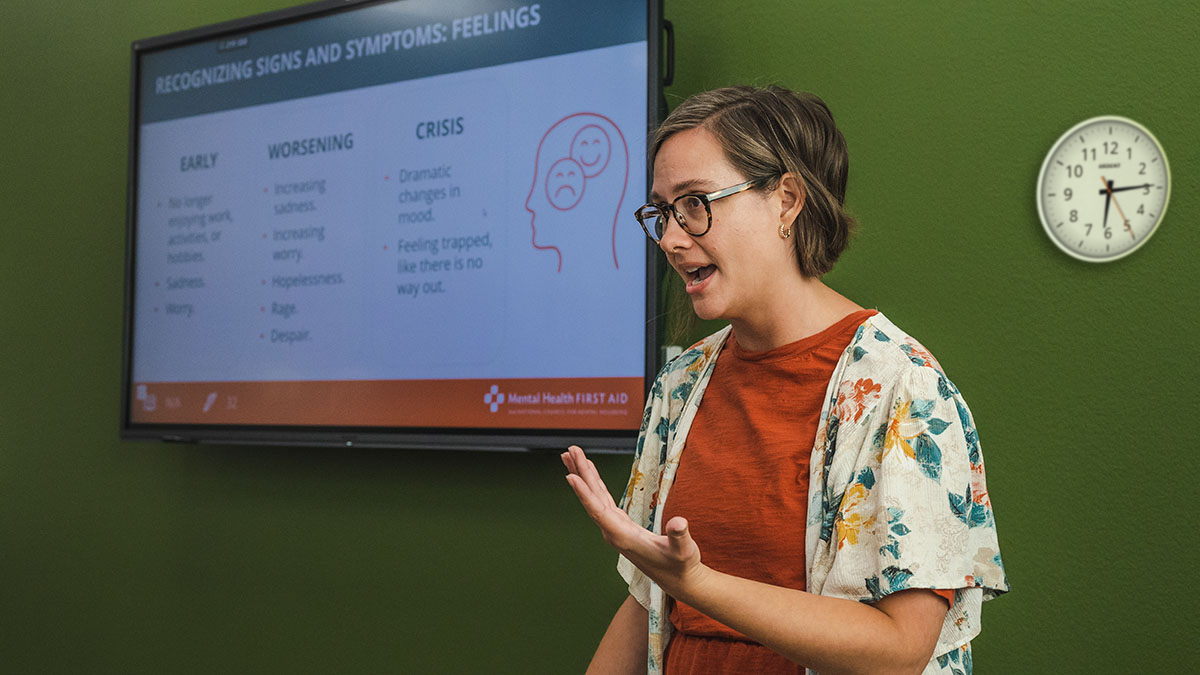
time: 6:14:25
